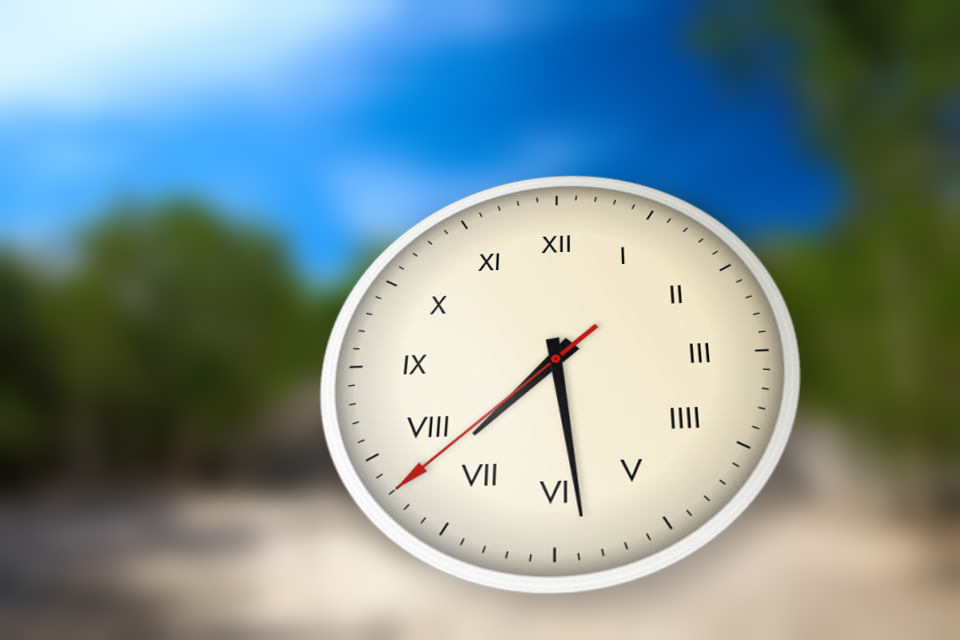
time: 7:28:38
